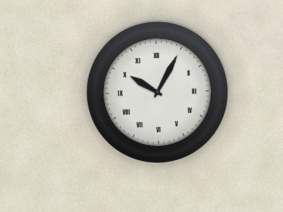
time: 10:05
